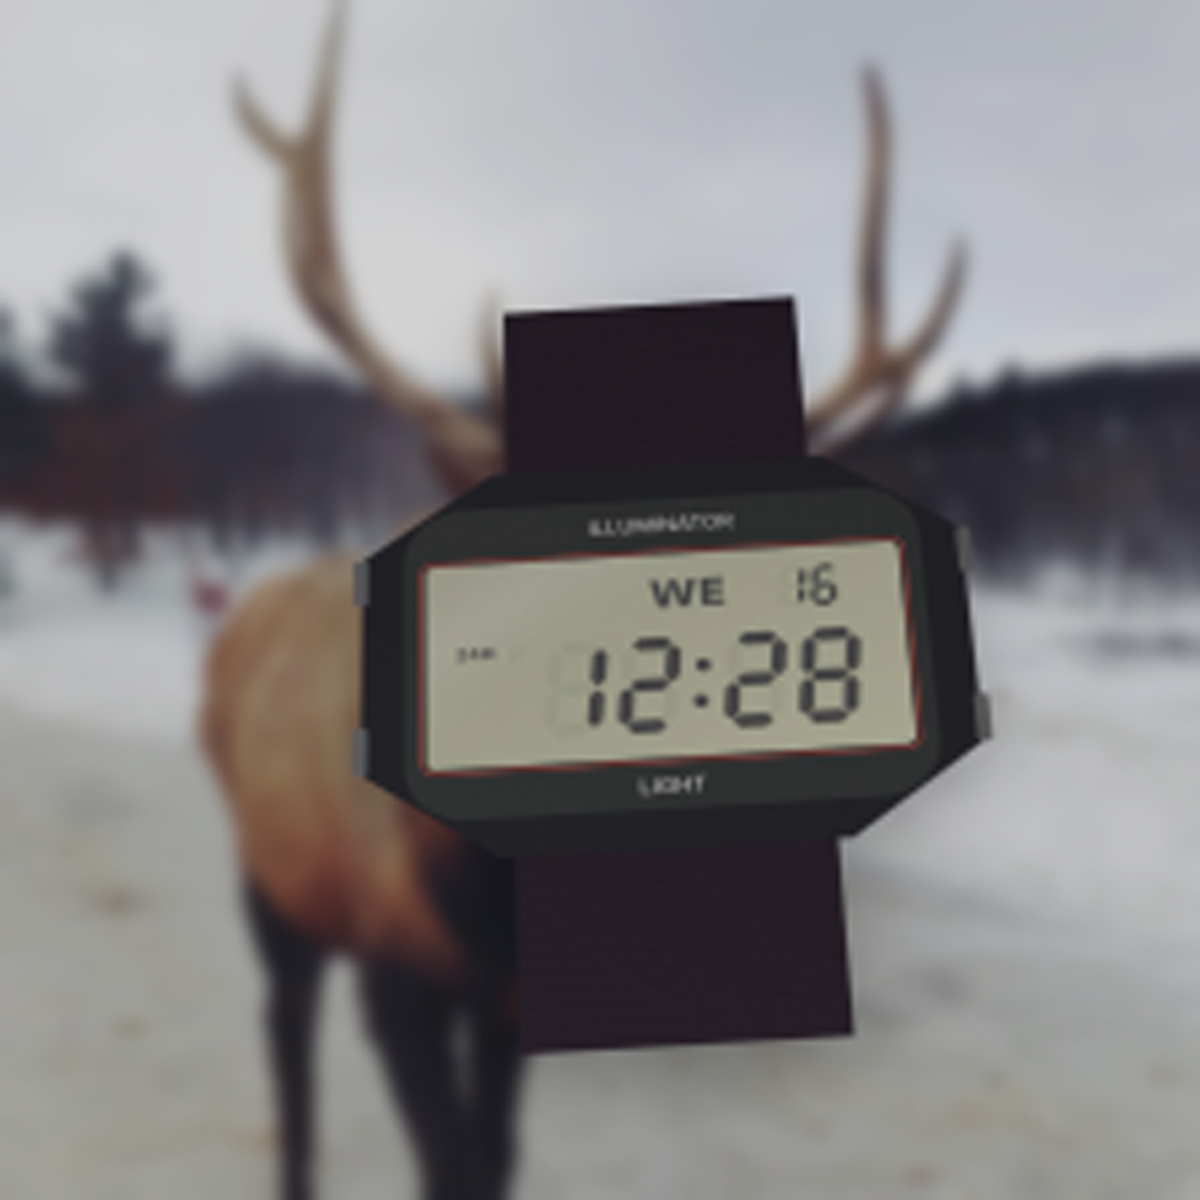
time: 12:28
